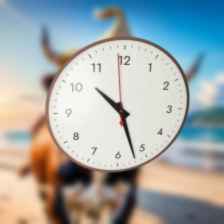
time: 10:26:59
